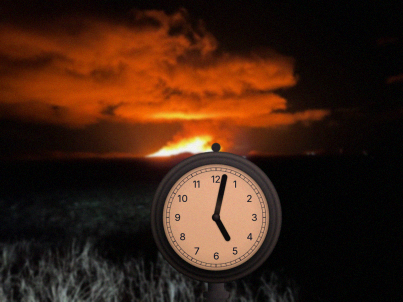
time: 5:02
